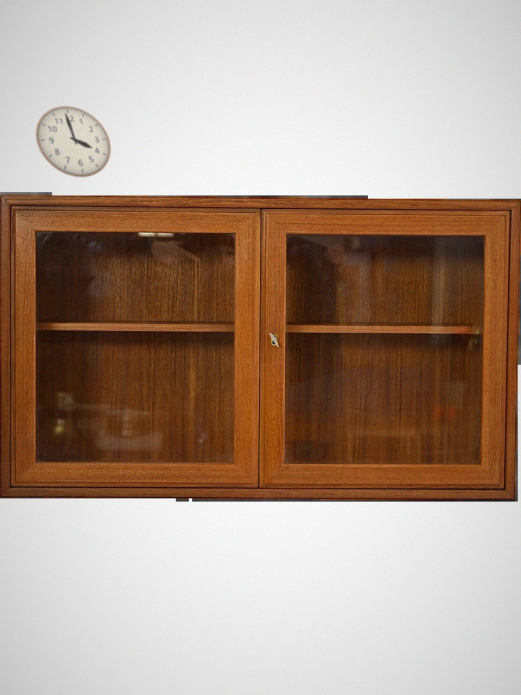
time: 3:59
